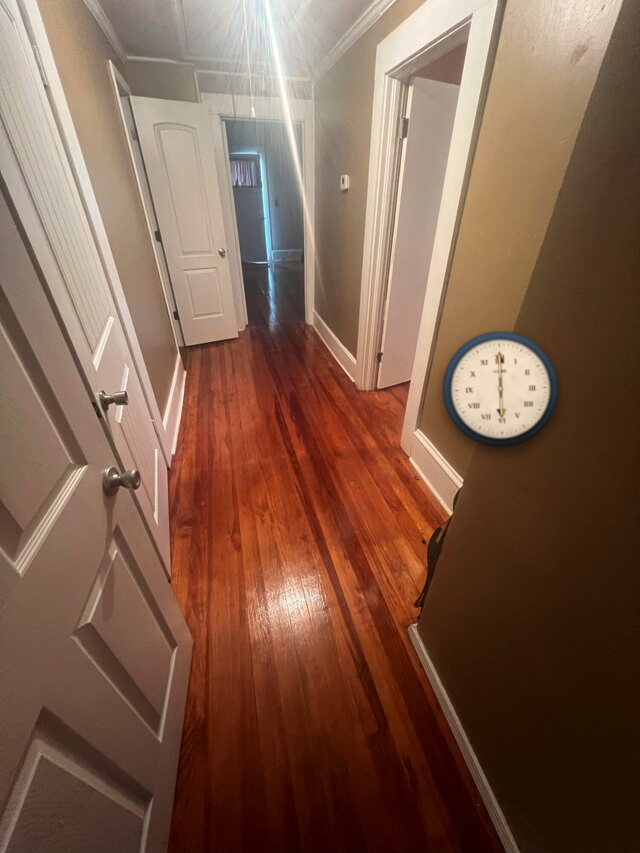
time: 6:00
